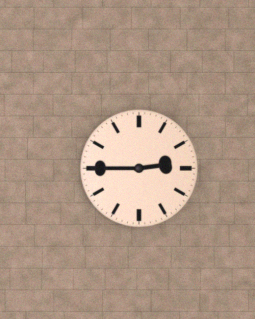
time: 2:45
